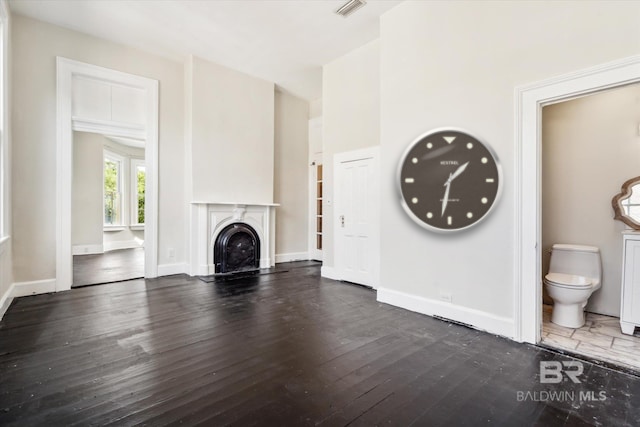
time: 1:32
